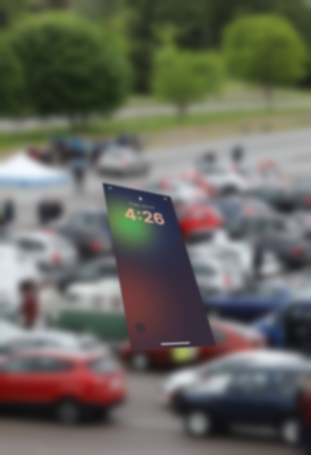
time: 4:26
